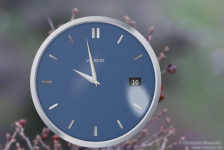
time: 9:58
